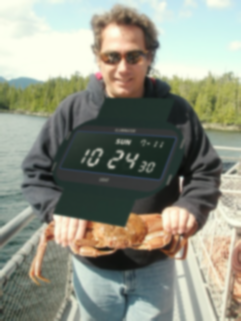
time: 10:24
